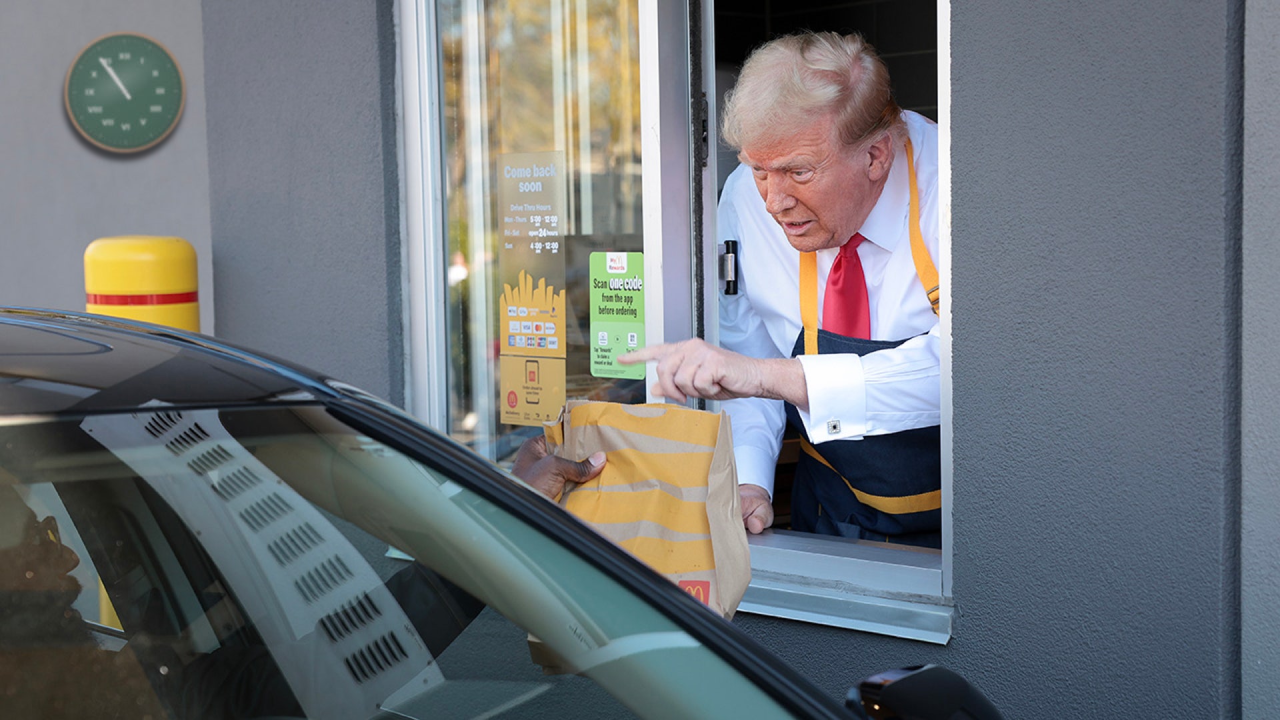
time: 10:54
